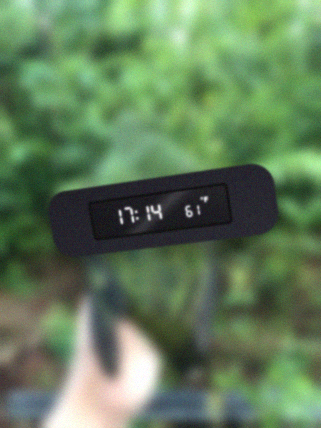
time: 17:14
